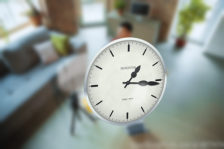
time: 1:16
